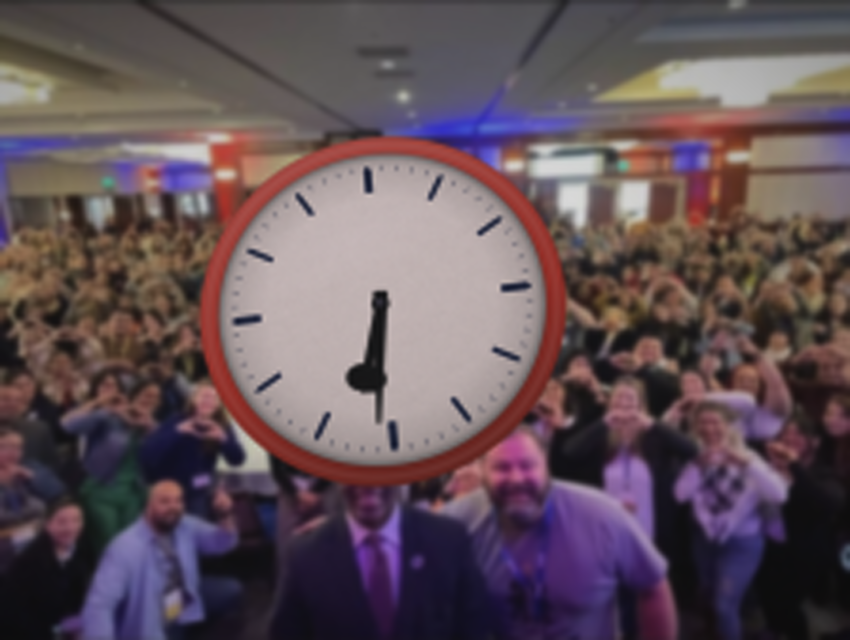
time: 6:31
